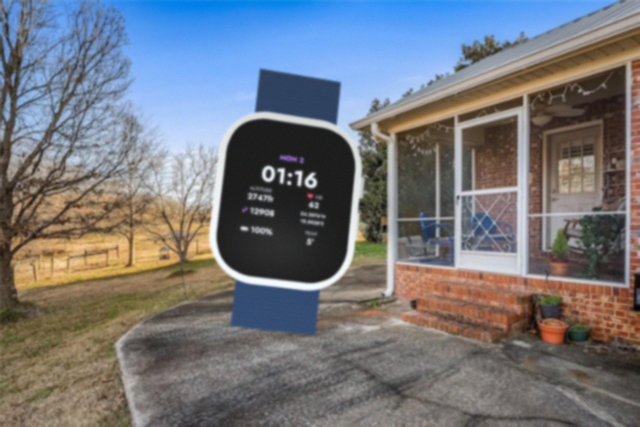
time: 1:16
